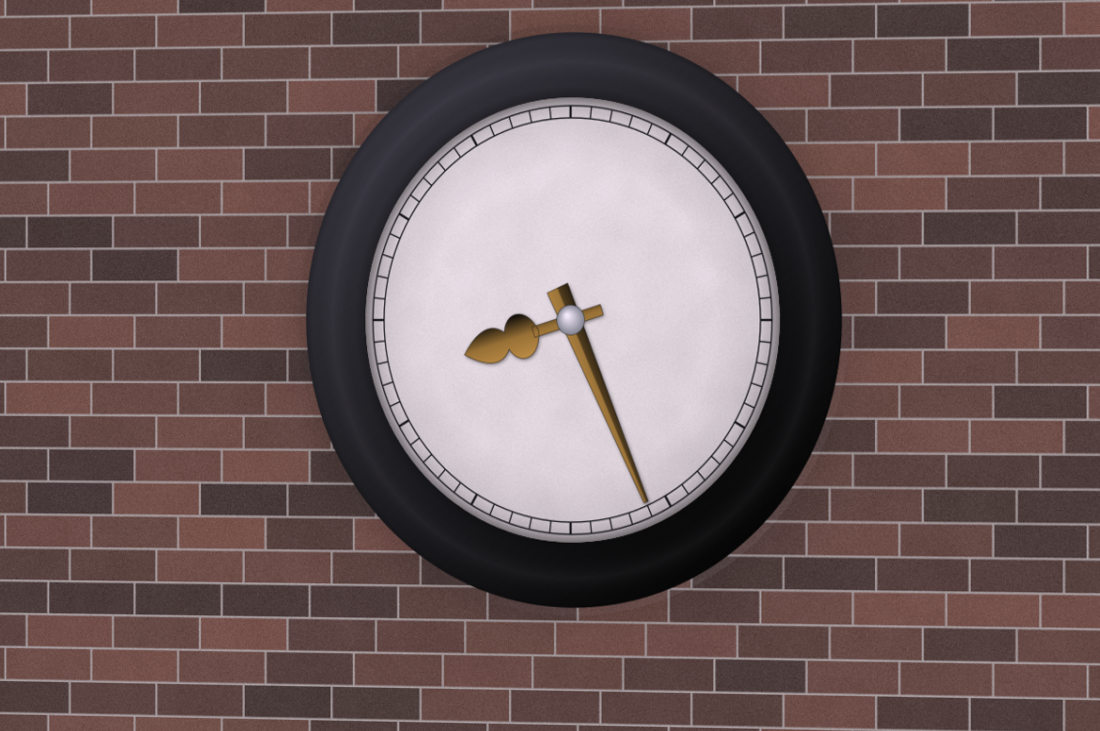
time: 8:26
